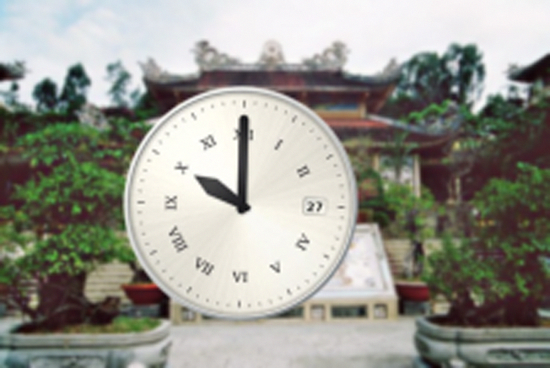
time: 10:00
